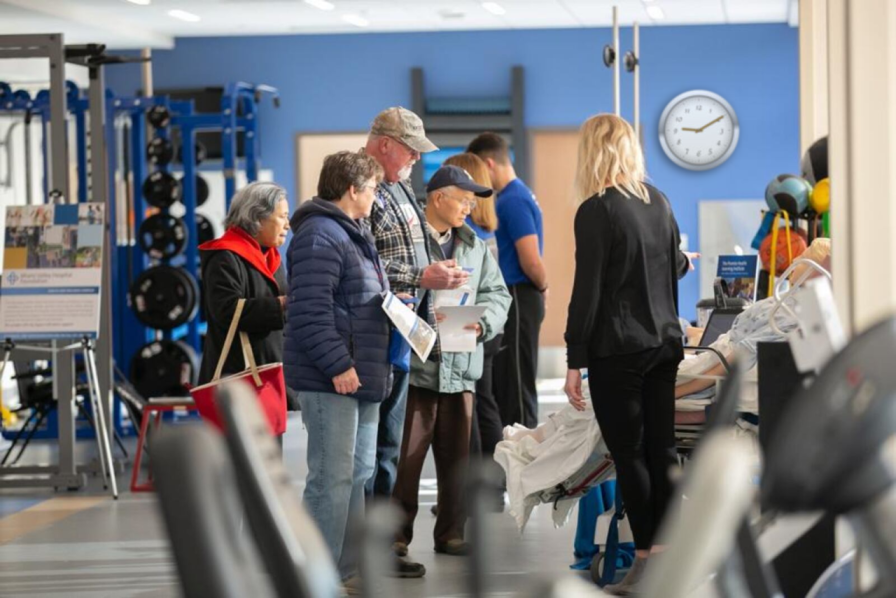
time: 9:10
